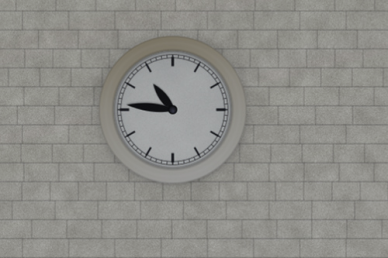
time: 10:46
